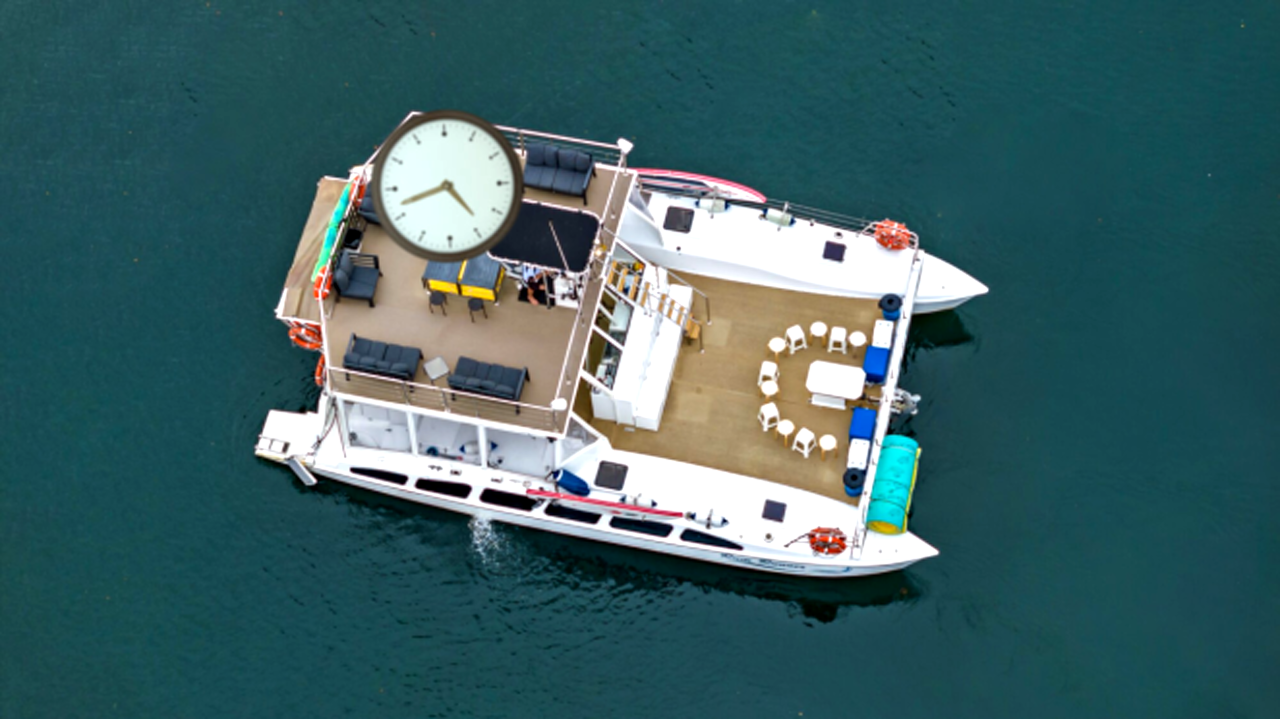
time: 4:42
